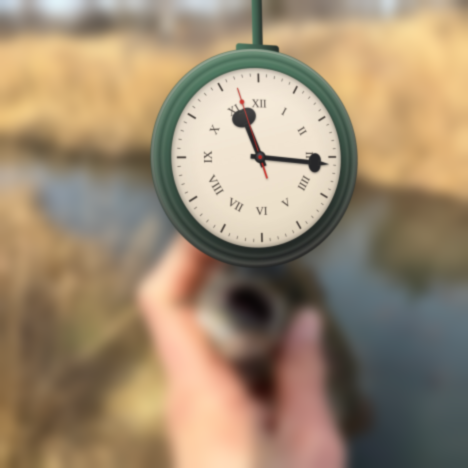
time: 11:15:57
